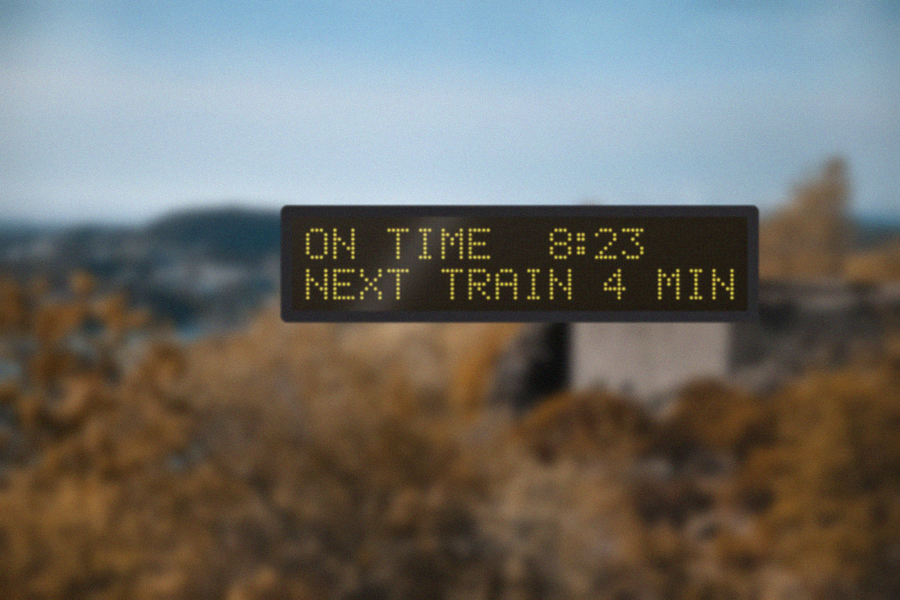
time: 8:23
